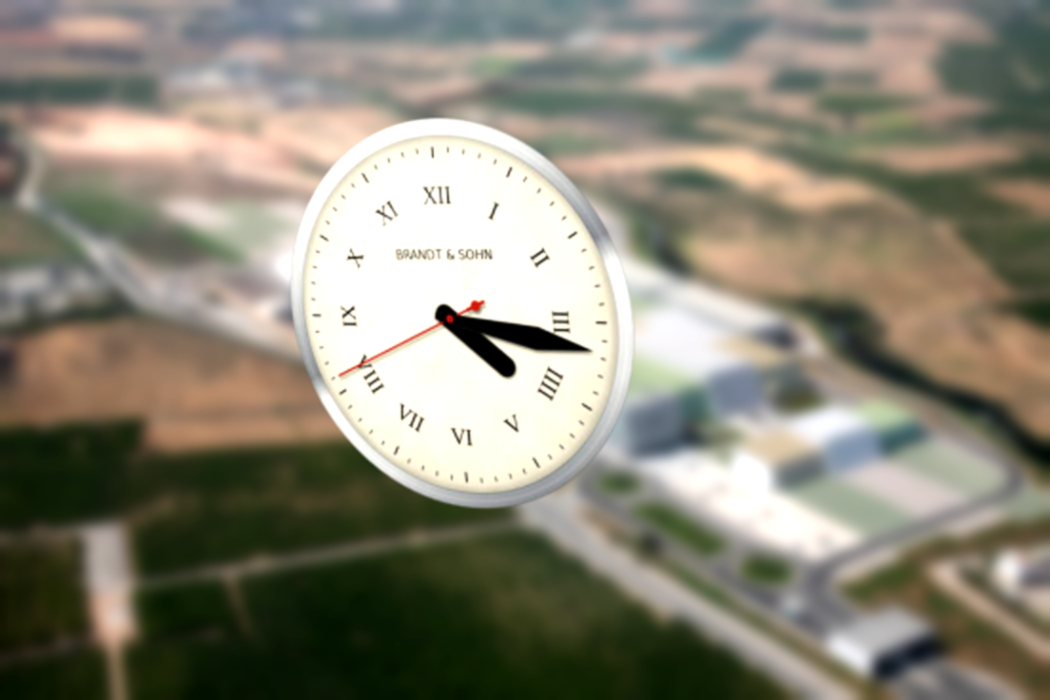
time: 4:16:41
